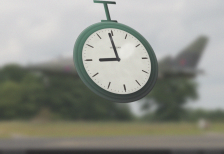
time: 8:59
